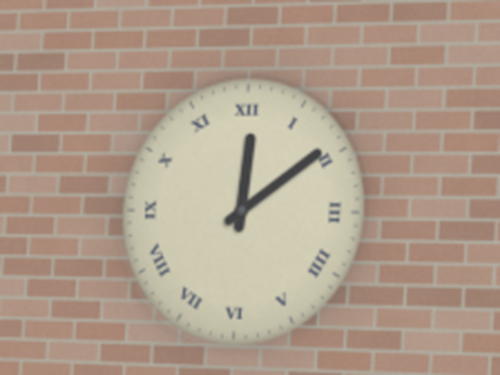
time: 12:09
